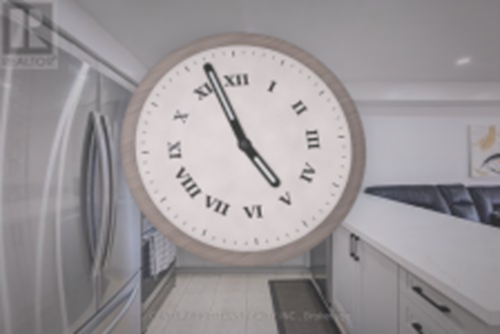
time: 4:57
